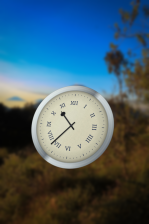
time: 10:37
